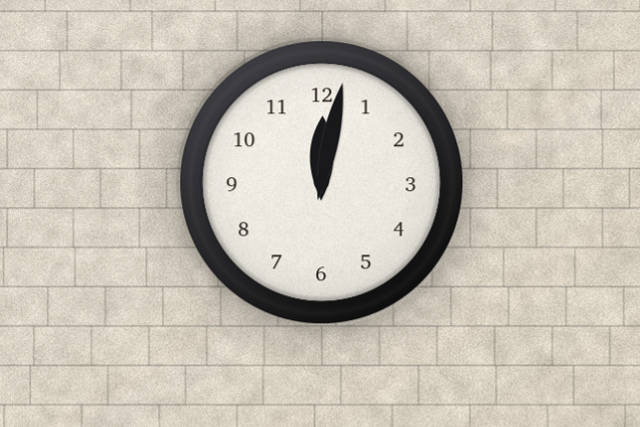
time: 12:02
